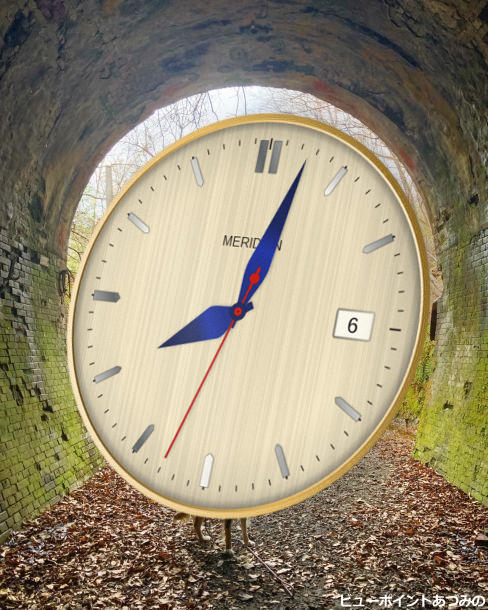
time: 8:02:33
